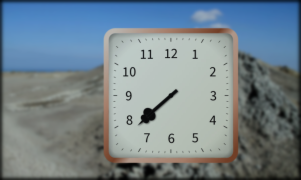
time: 7:38
